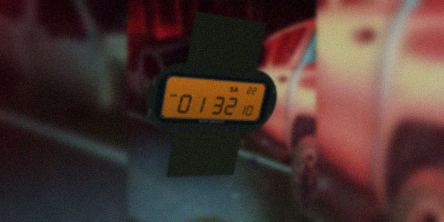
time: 1:32:10
